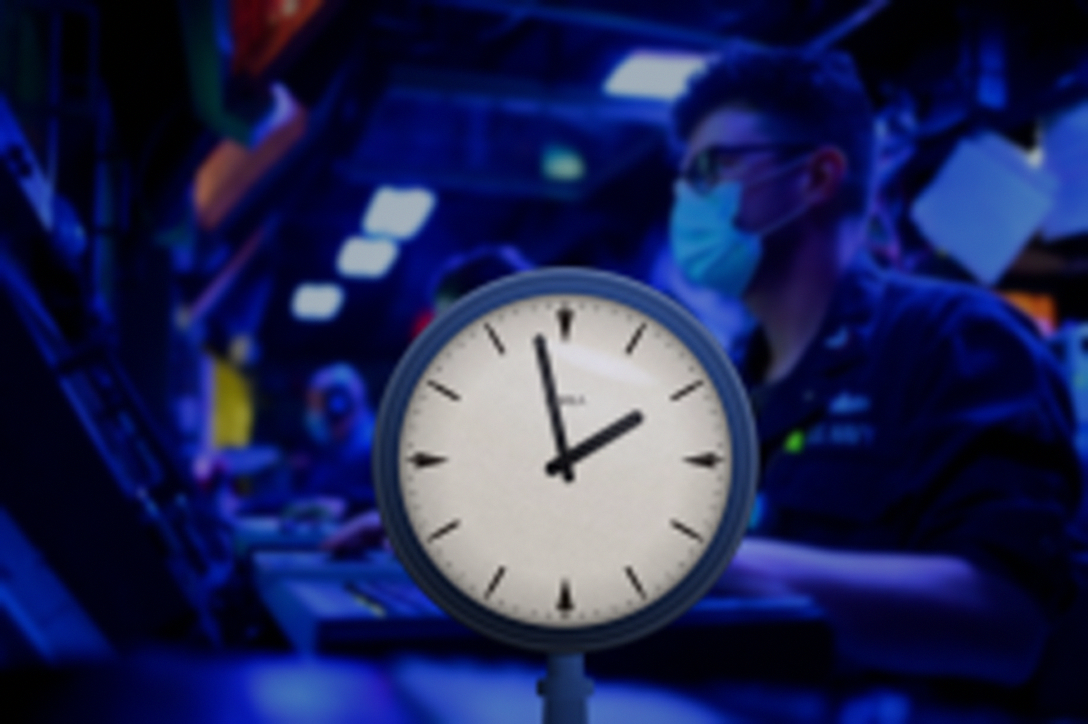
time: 1:58
